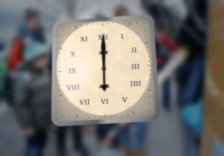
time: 6:00
